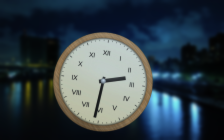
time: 2:31
